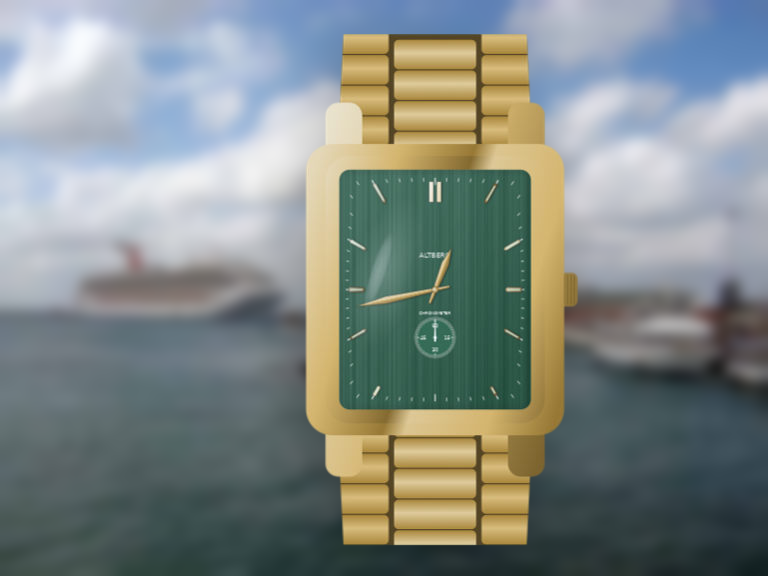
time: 12:43
